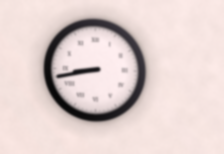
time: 8:43
